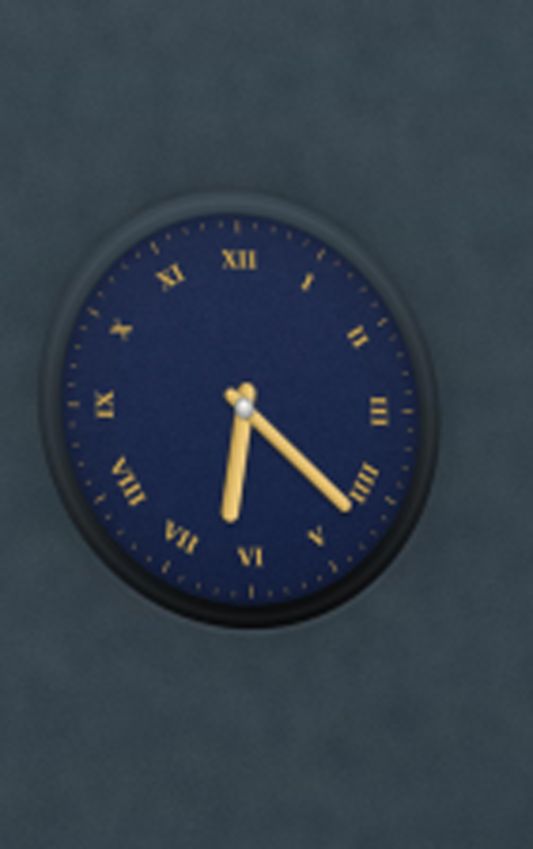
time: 6:22
